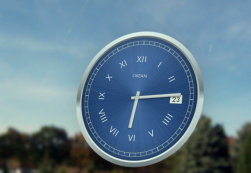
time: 6:14
